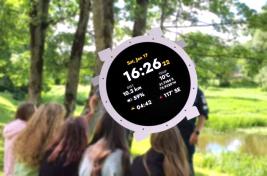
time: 16:26
